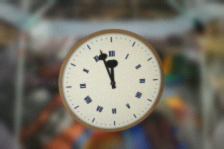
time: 11:57
